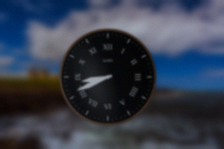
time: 8:41
